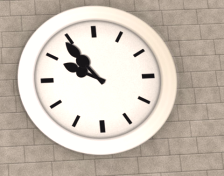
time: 9:54
